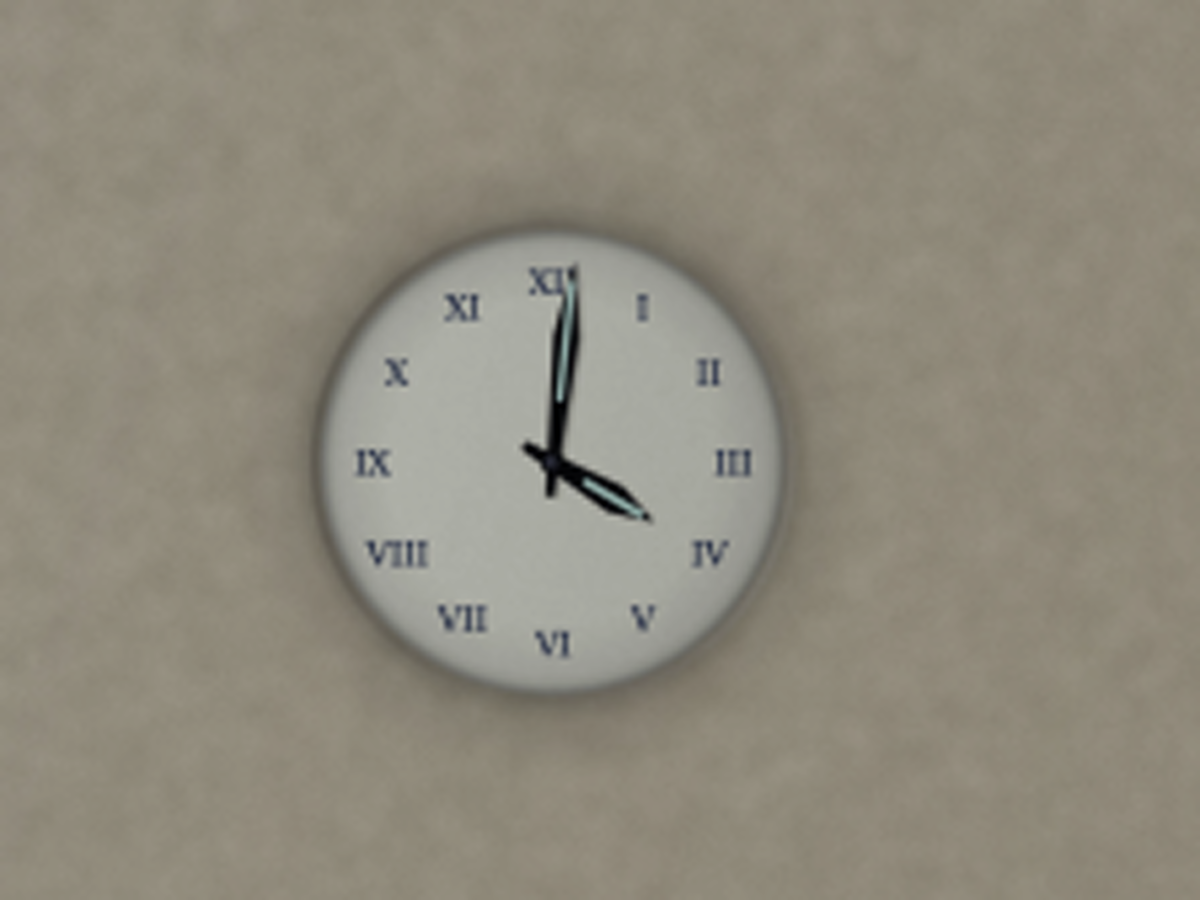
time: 4:01
